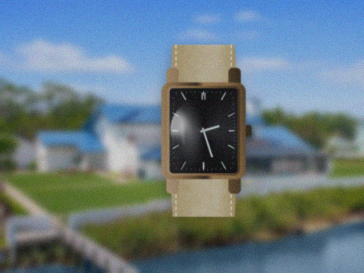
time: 2:27
